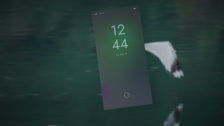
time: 12:44
